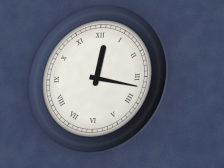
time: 12:17
